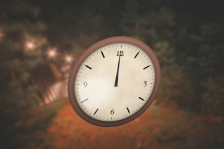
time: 12:00
